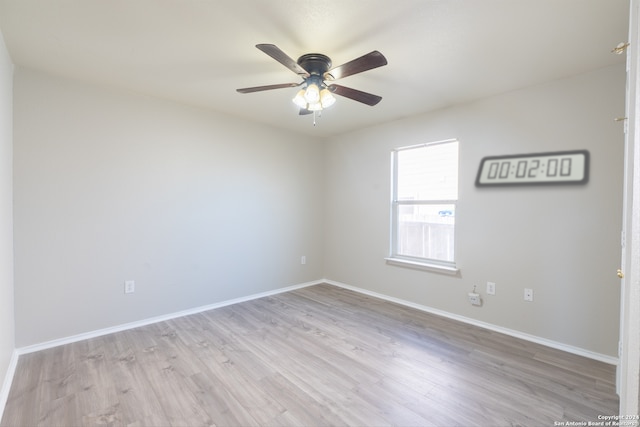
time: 0:02:00
